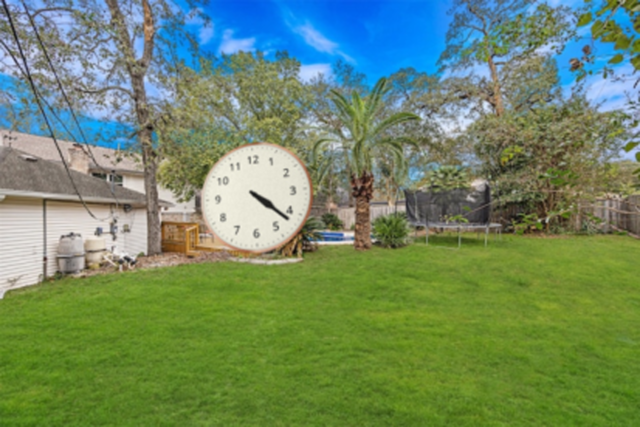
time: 4:22
